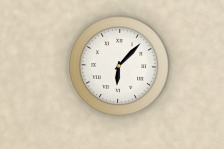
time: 6:07
